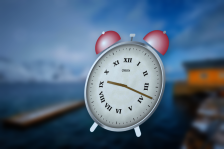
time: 9:18
